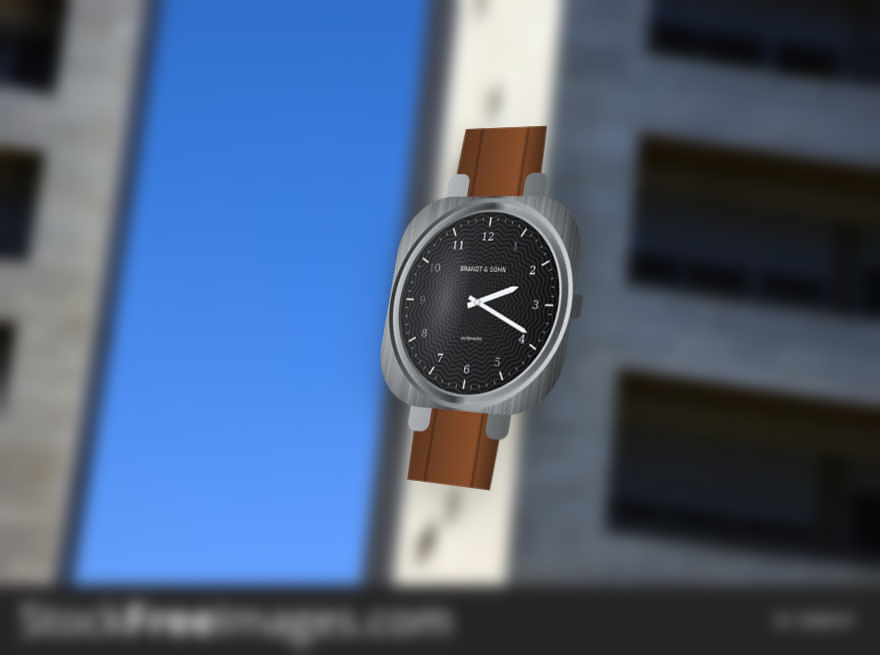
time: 2:19
